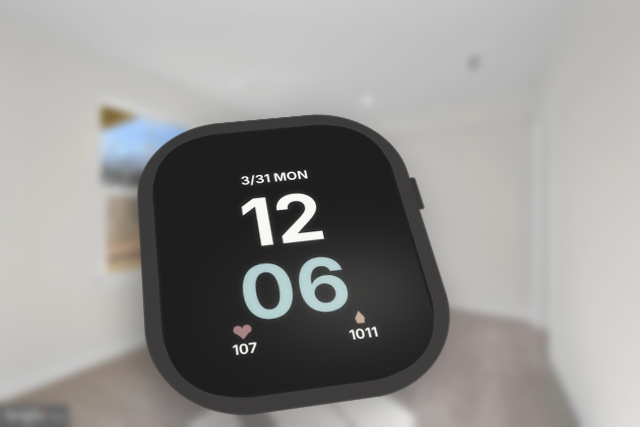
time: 12:06
